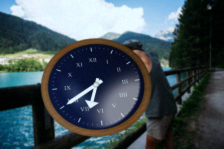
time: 6:40
